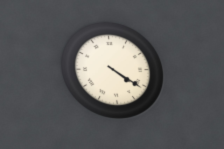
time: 4:21
